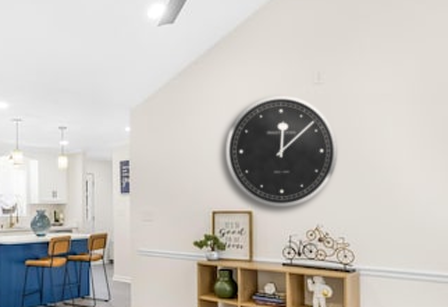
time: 12:08
